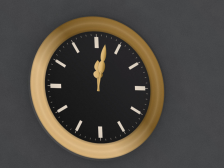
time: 12:02
